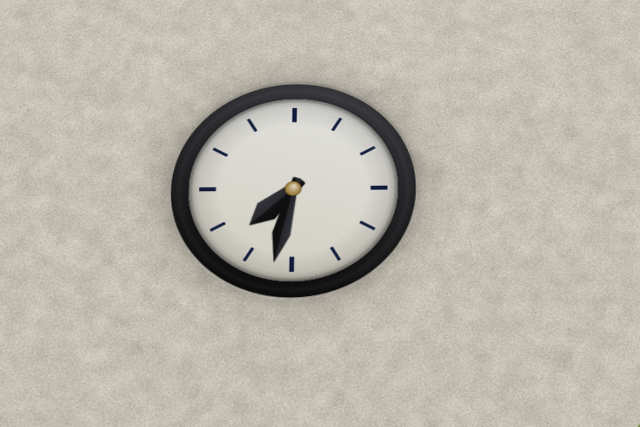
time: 7:32
